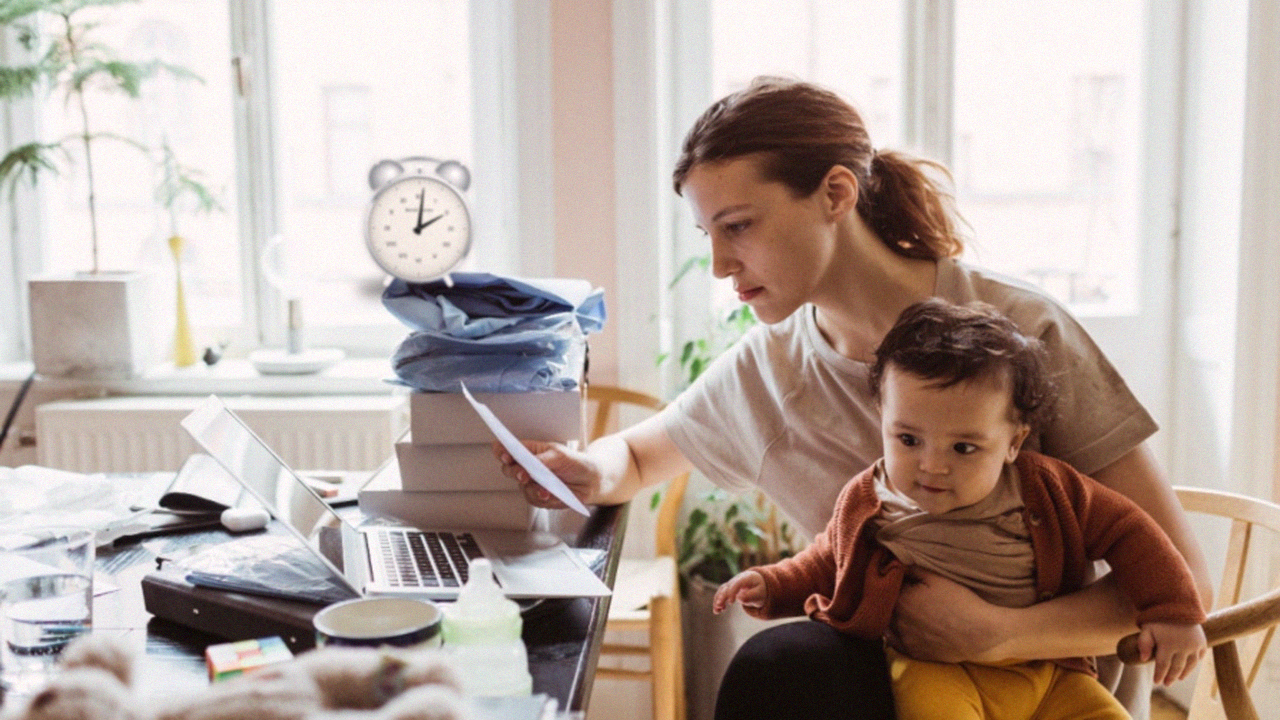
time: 2:01
